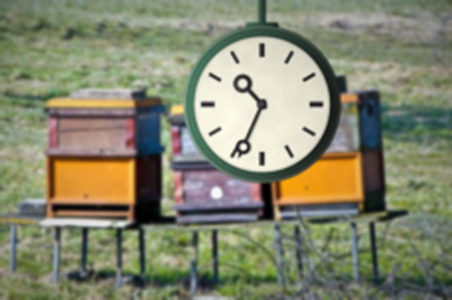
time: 10:34
